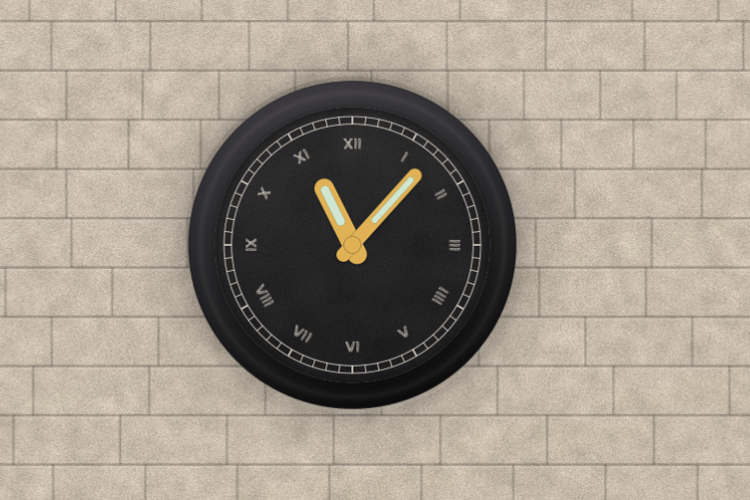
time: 11:07
